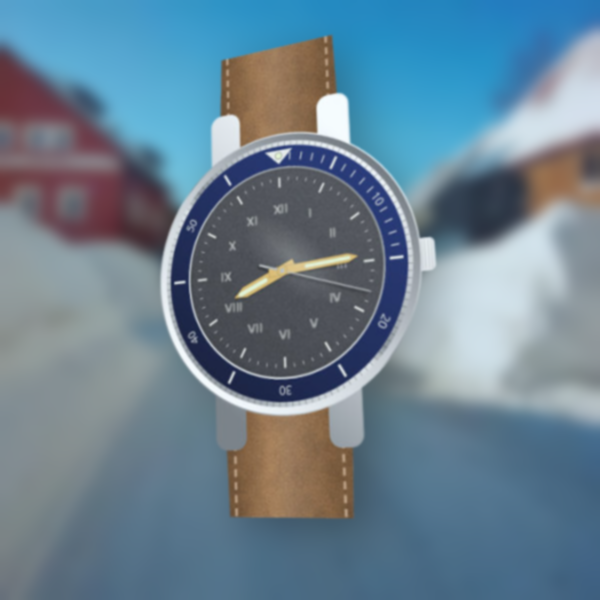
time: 8:14:18
